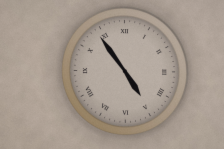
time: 4:54
